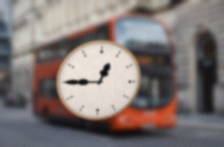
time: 12:45
